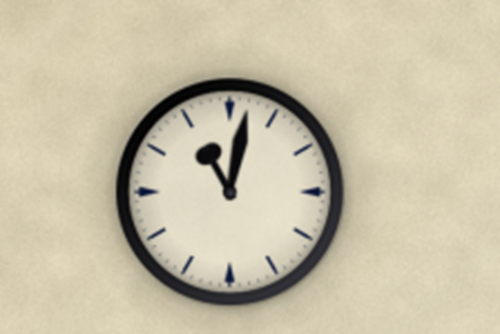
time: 11:02
